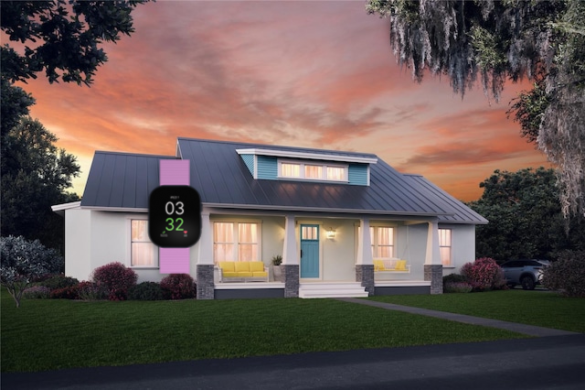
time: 3:32
